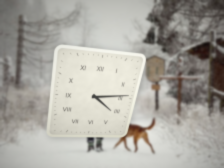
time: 4:14
